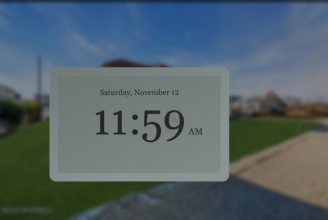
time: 11:59
